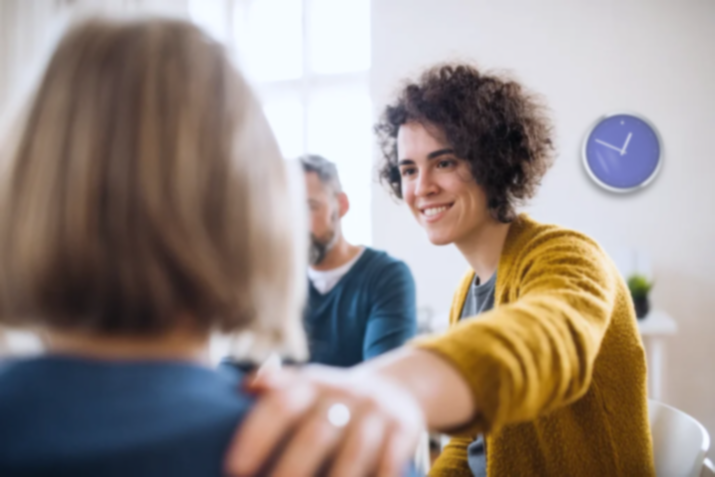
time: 12:49
